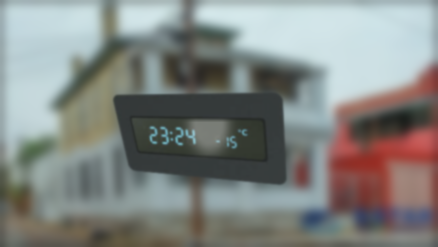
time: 23:24
